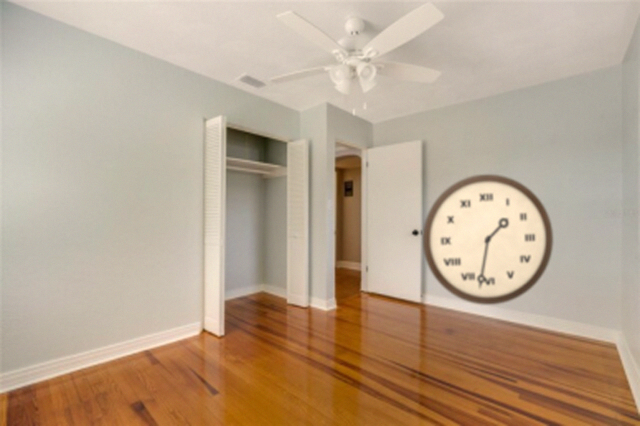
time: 1:32
